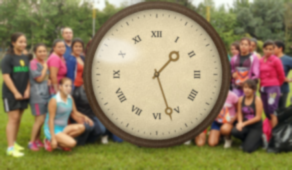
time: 1:27
